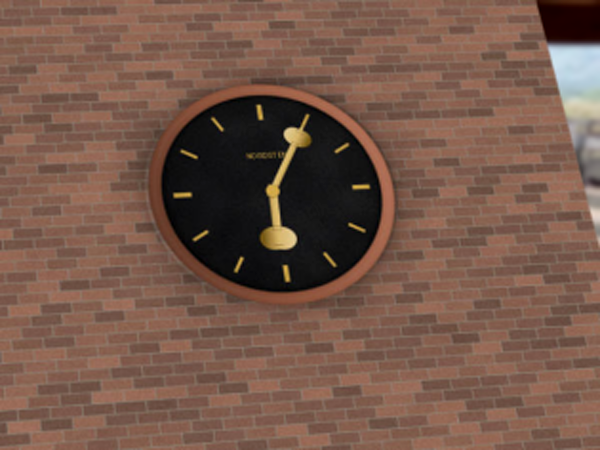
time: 6:05
